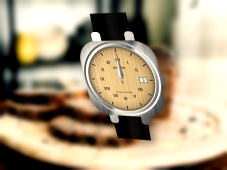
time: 12:00
